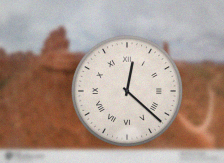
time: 12:22
